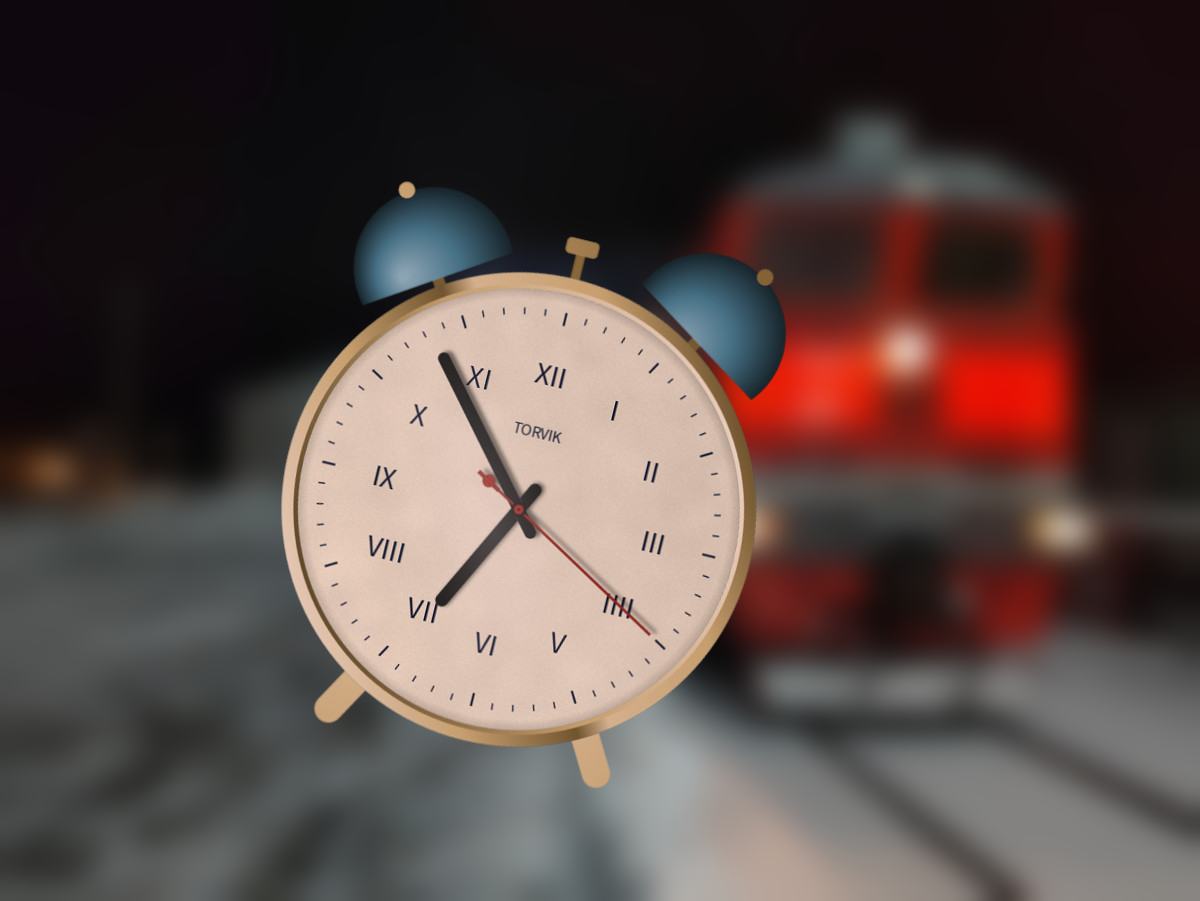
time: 6:53:20
